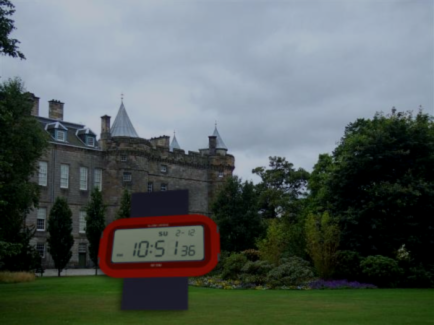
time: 10:51:36
